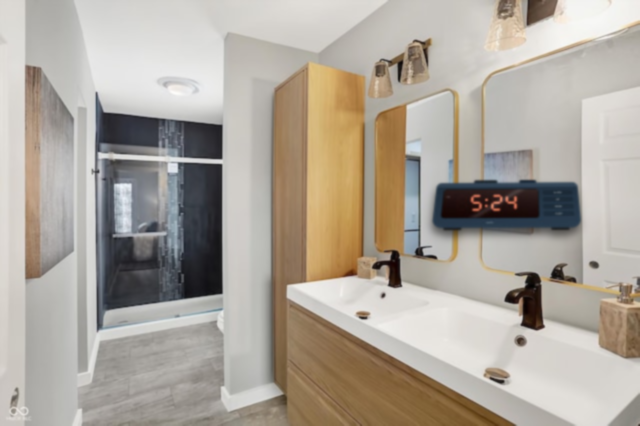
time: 5:24
